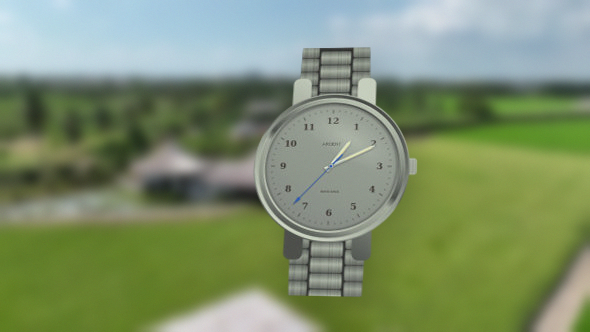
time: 1:10:37
